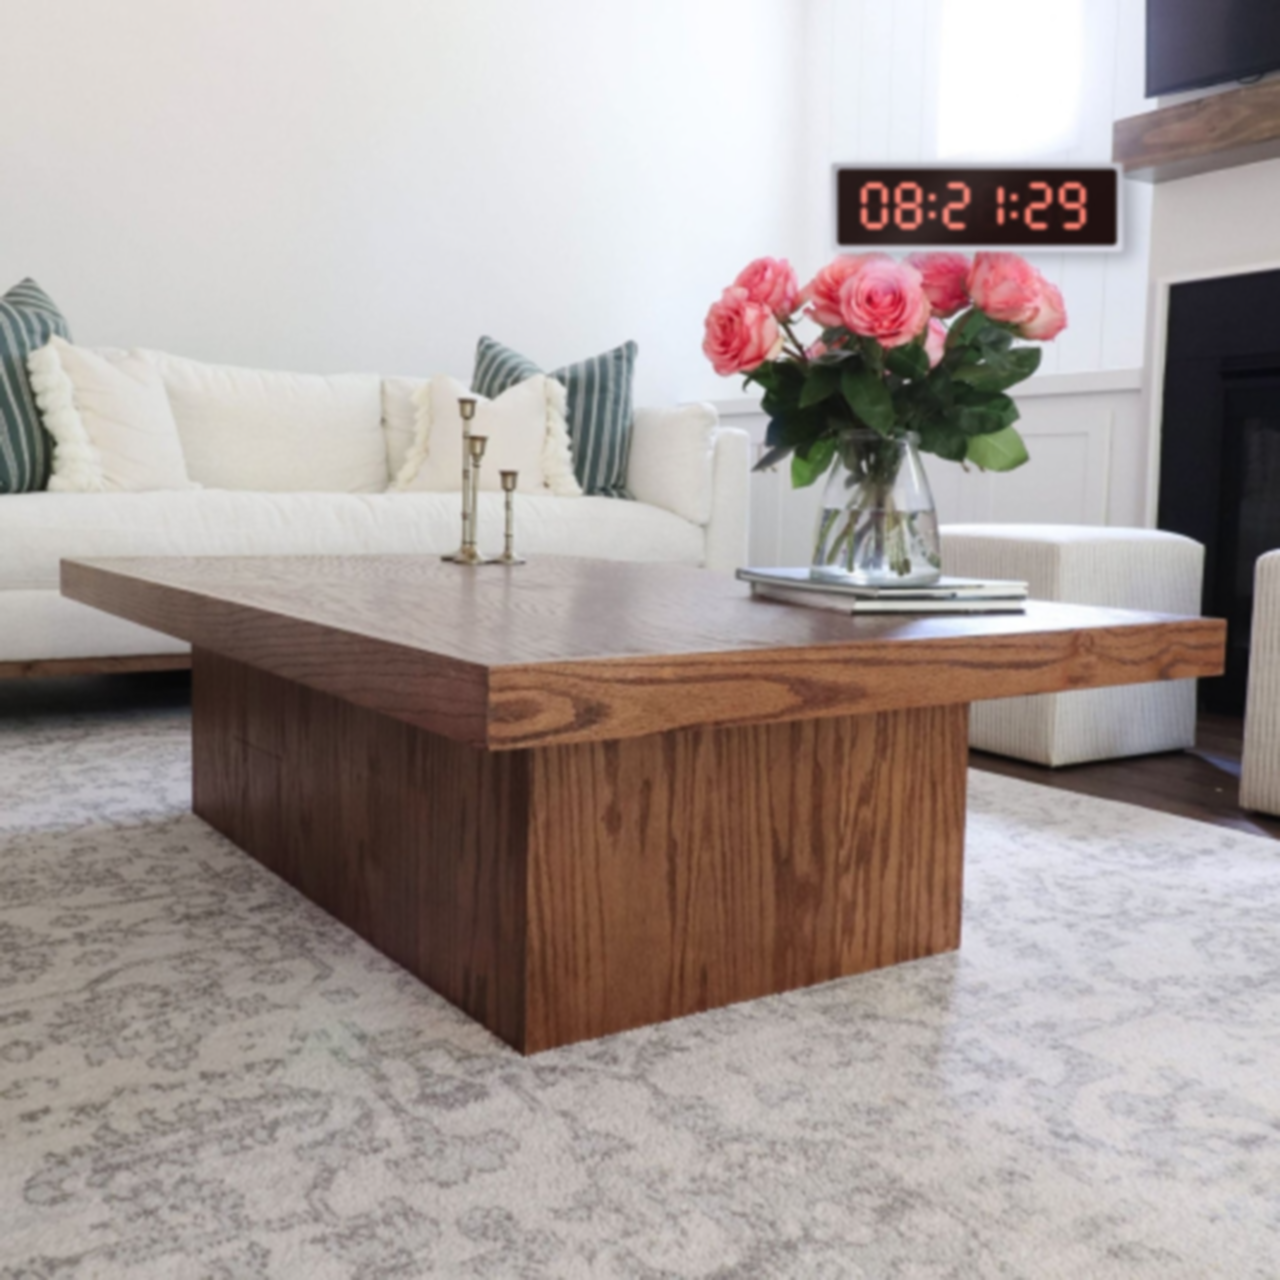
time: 8:21:29
